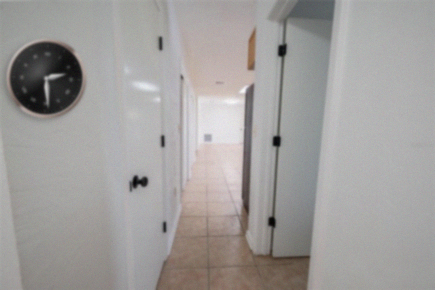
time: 2:29
